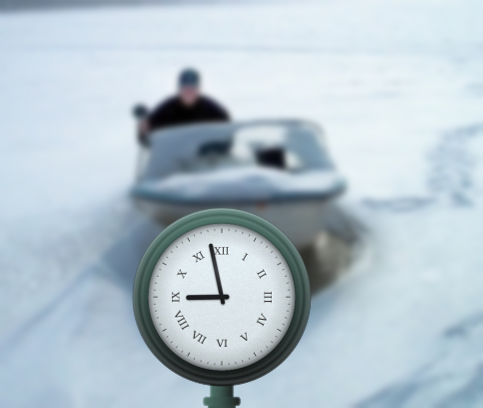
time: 8:58
